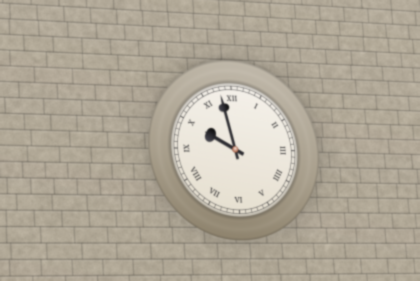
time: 9:58
